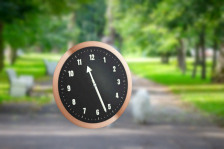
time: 11:27
